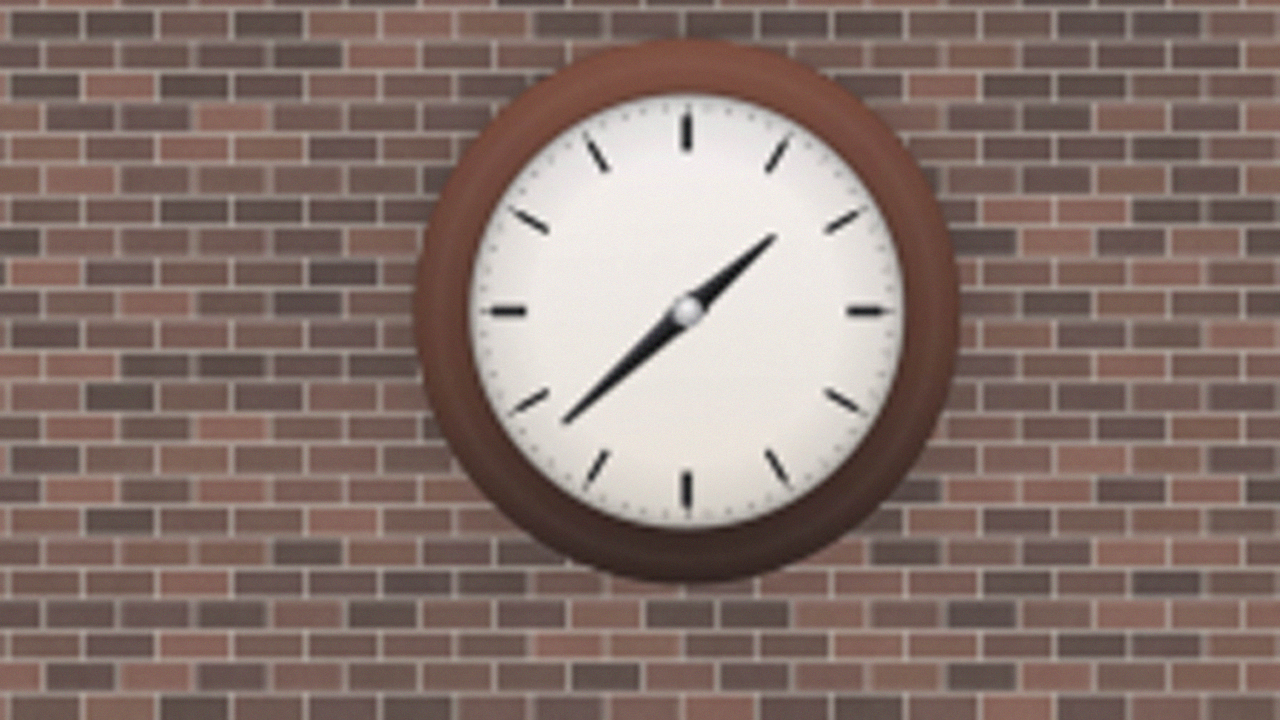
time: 1:38
